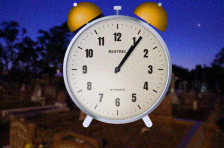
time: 1:06
